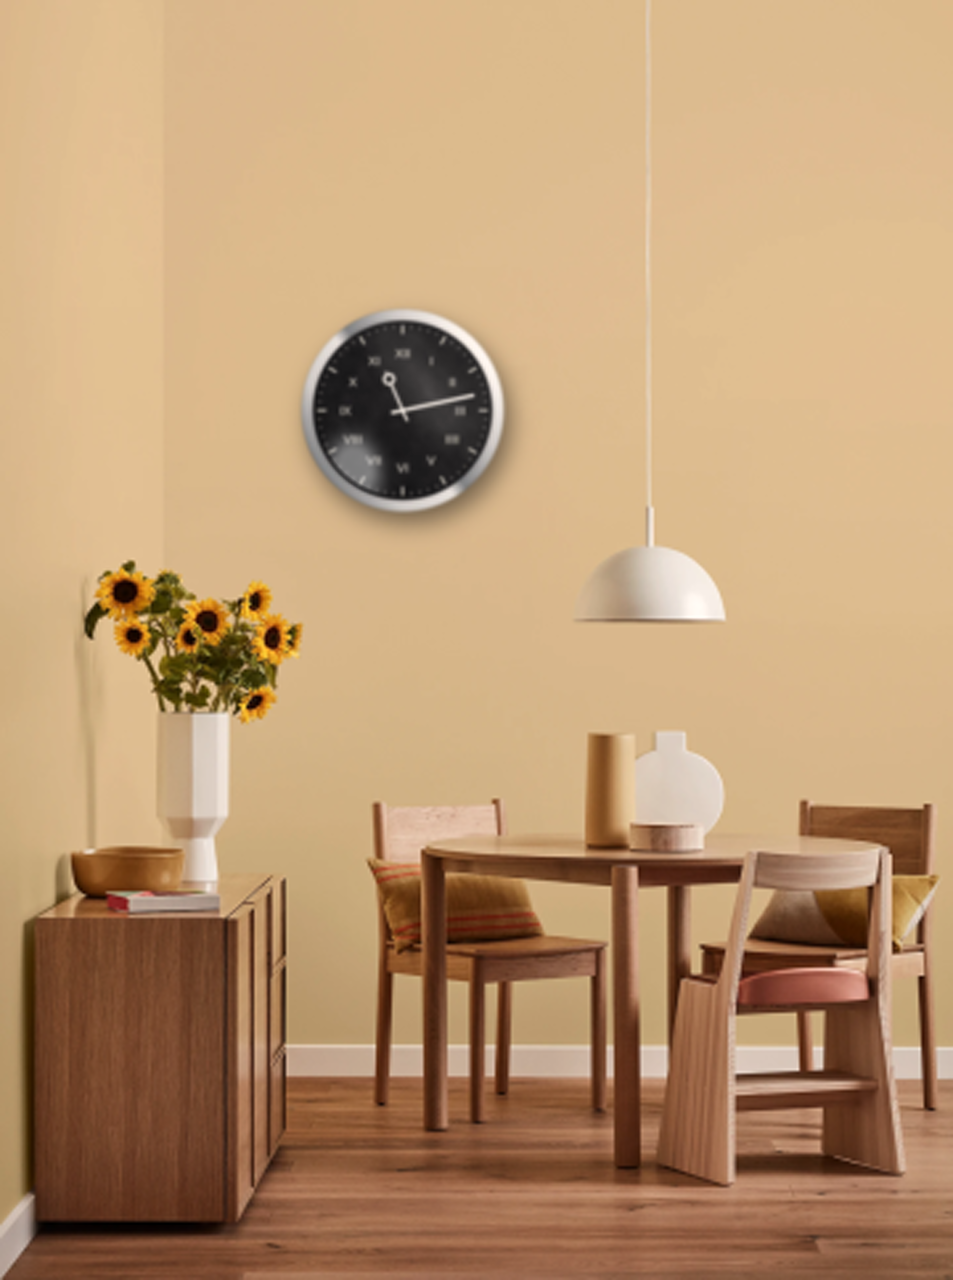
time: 11:13
